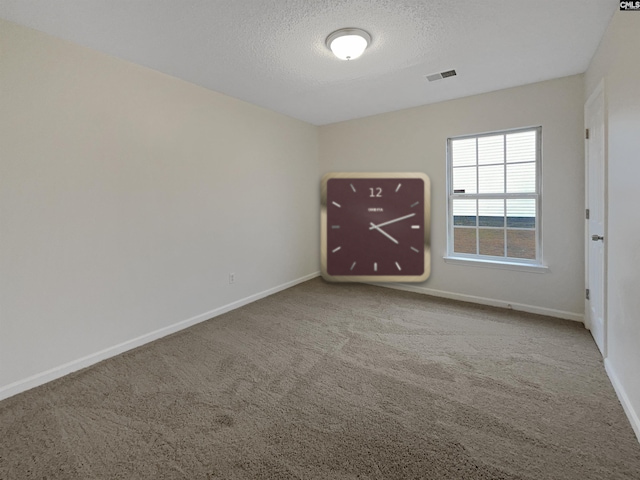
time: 4:12
